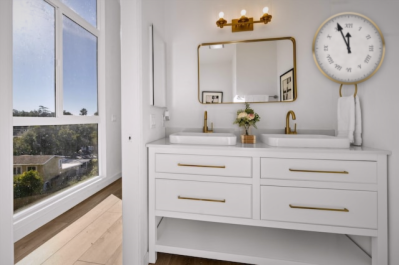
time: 11:56
